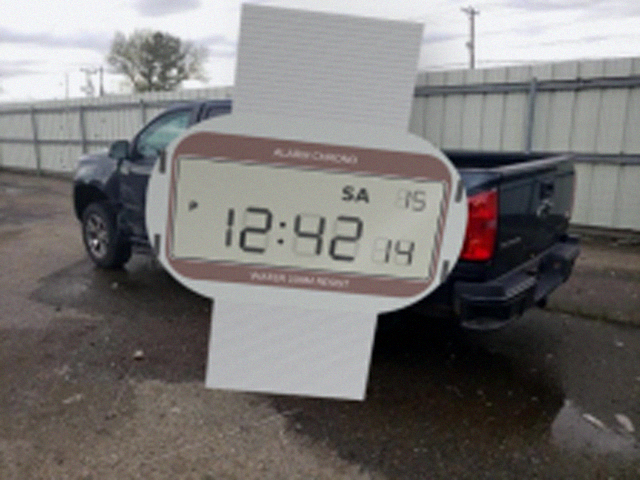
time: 12:42:14
